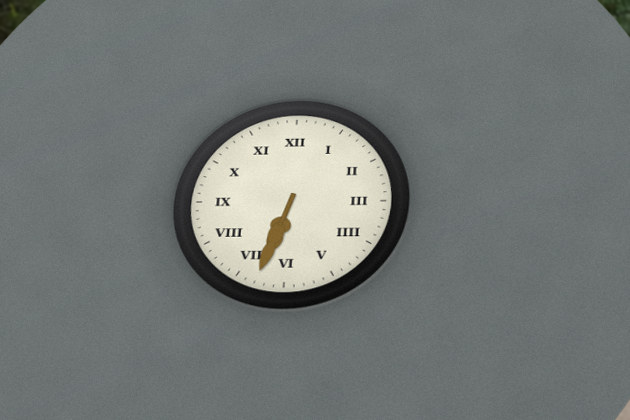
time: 6:33
